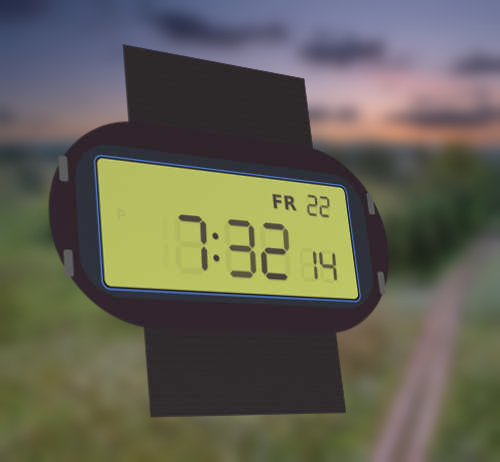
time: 7:32:14
